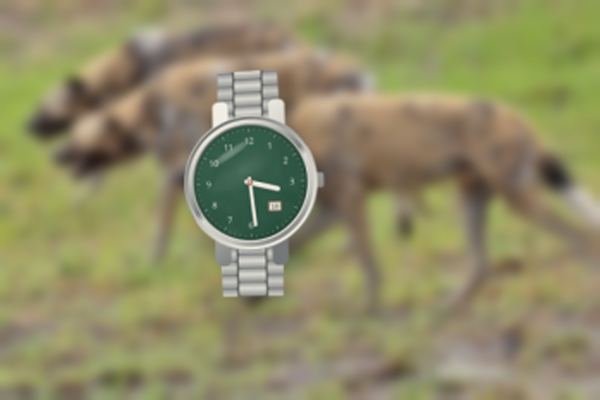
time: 3:29
